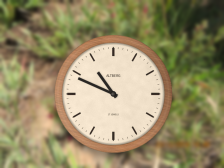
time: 10:49
